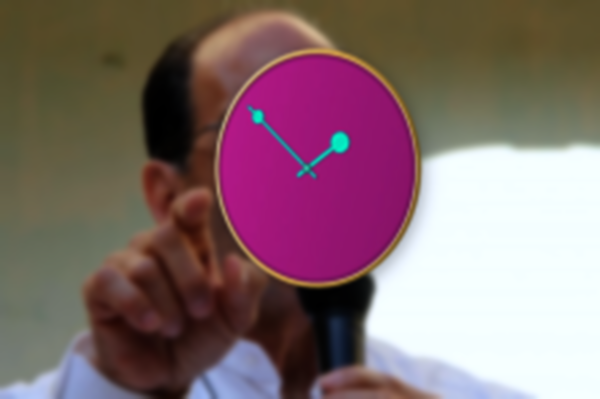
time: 1:52
